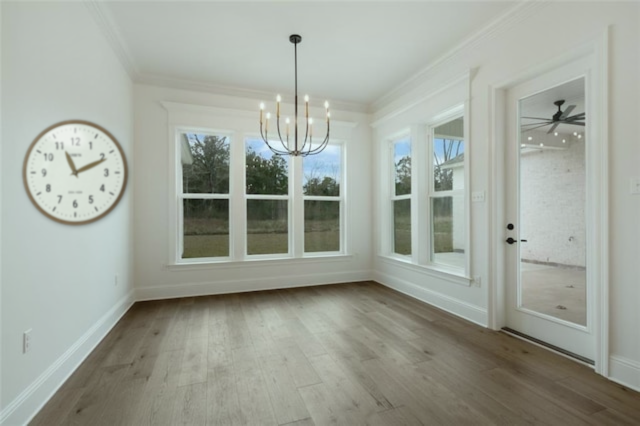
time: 11:11
